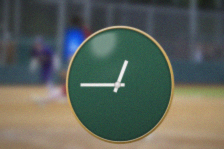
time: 12:45
